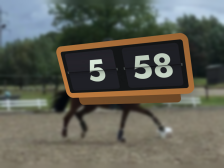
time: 5:58
